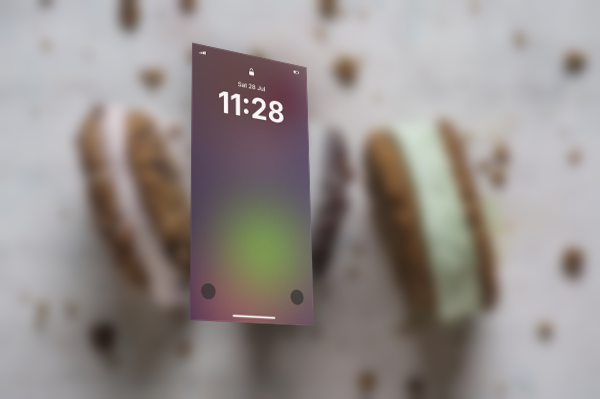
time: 11:28
